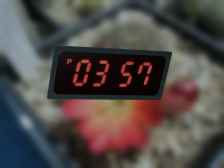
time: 3:57
